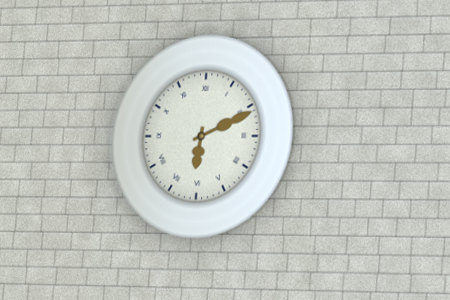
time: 6:11
